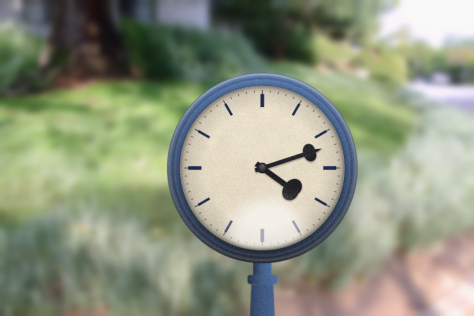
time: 4:12
